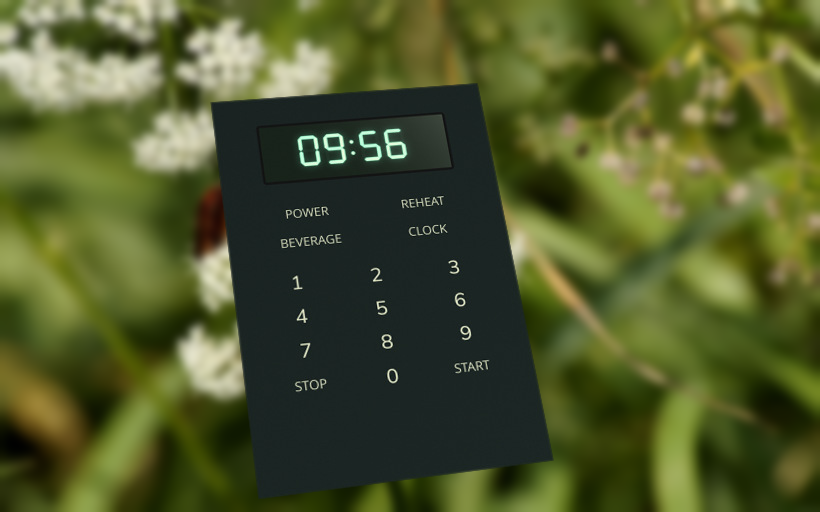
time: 9:56
